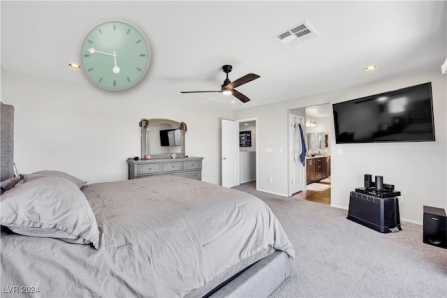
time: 5:47
